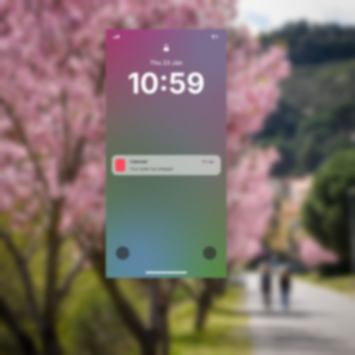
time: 10:59
